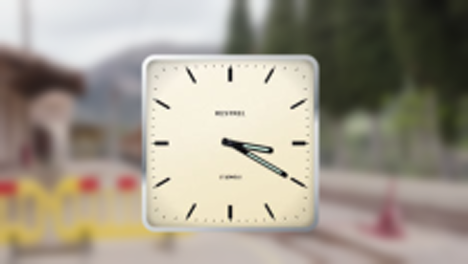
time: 3:20
